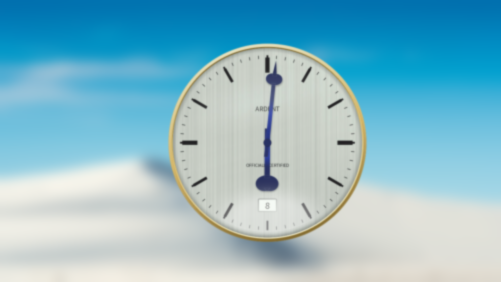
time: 6:01
